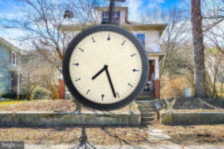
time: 7:26
